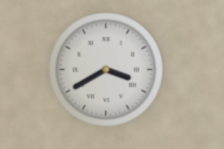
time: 3:40
